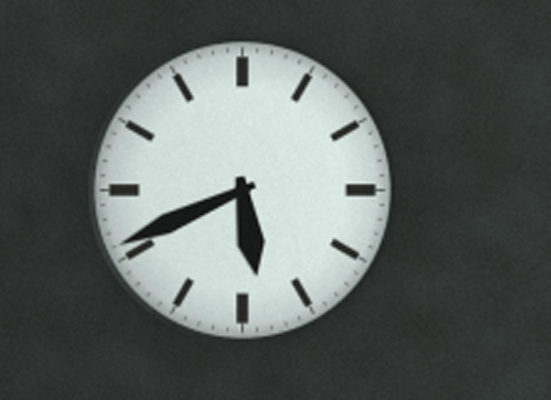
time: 5:41
